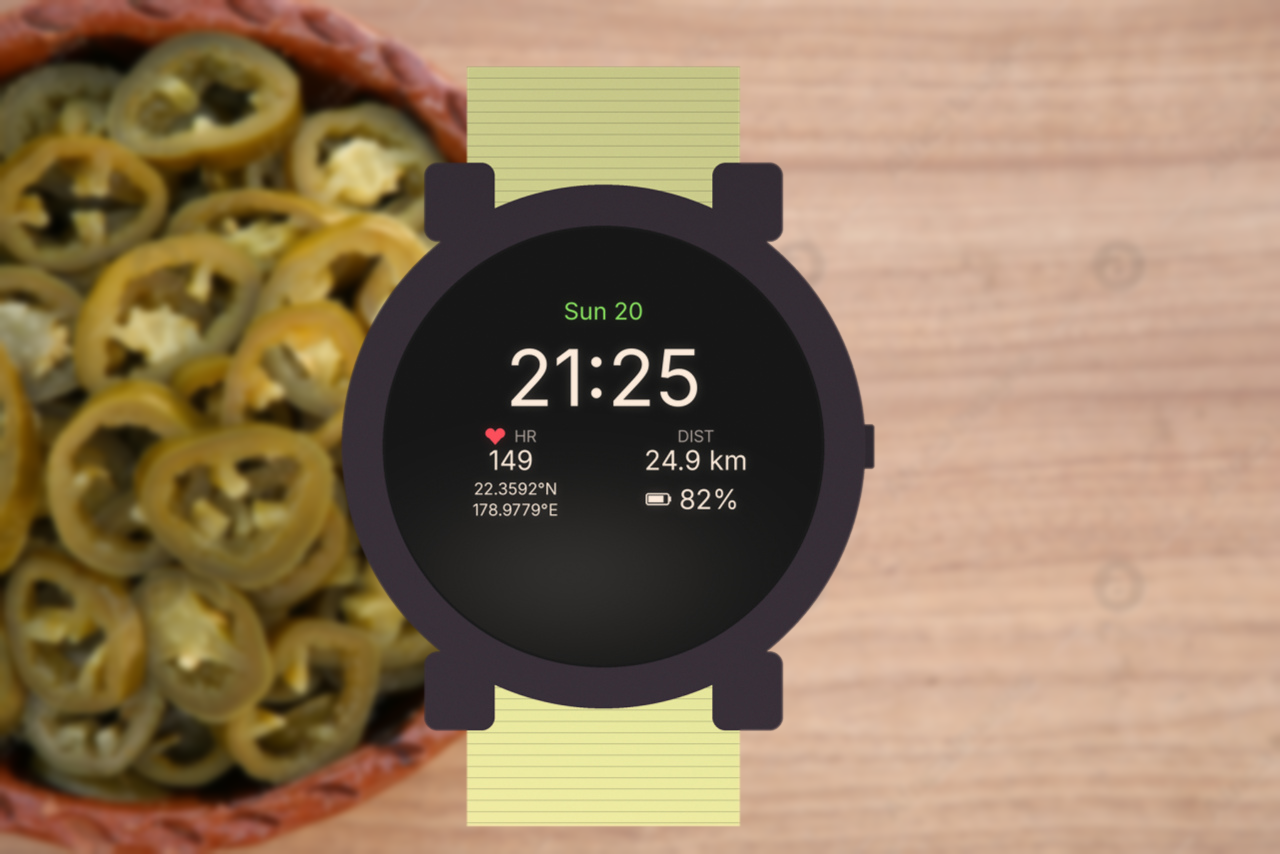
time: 21:25
